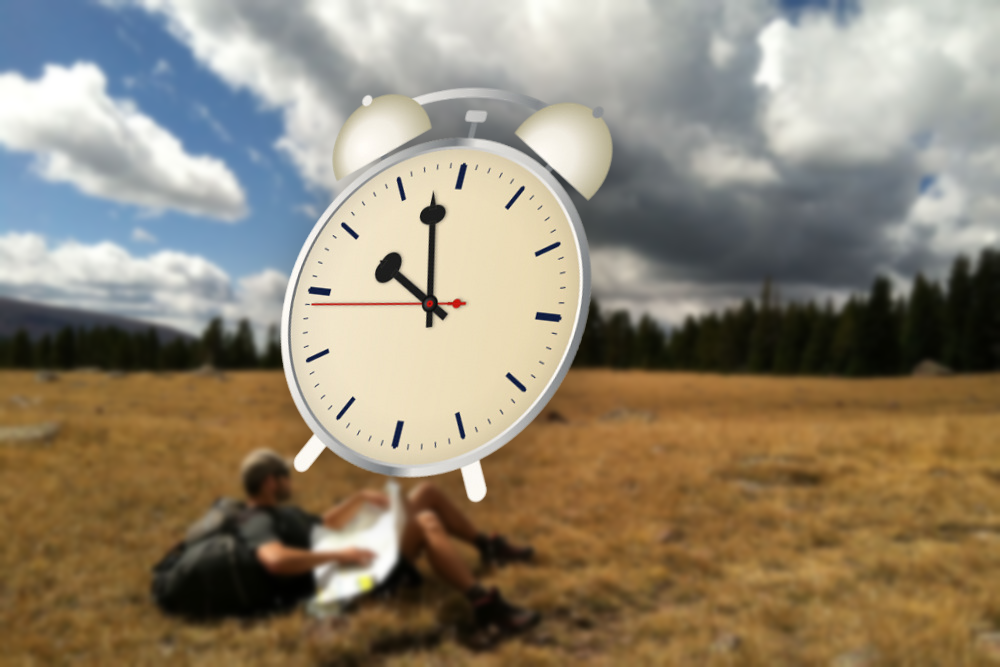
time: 9:57:44
